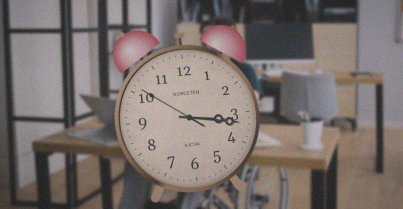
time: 3:16:51
